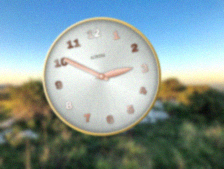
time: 2:51
